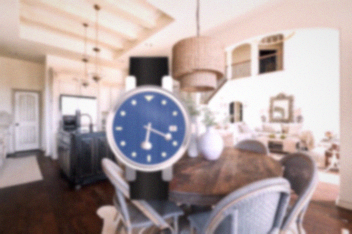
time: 6:19
